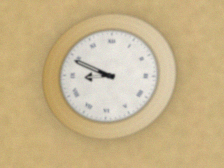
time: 8:49
